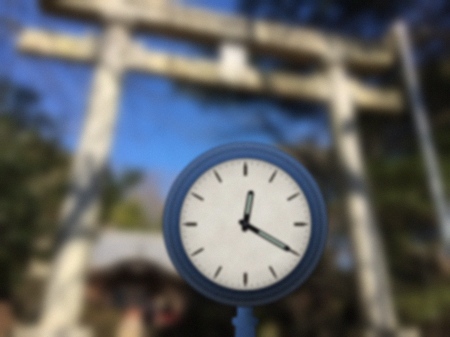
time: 12:20
